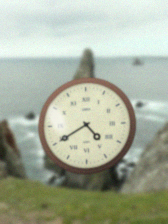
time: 4:40
